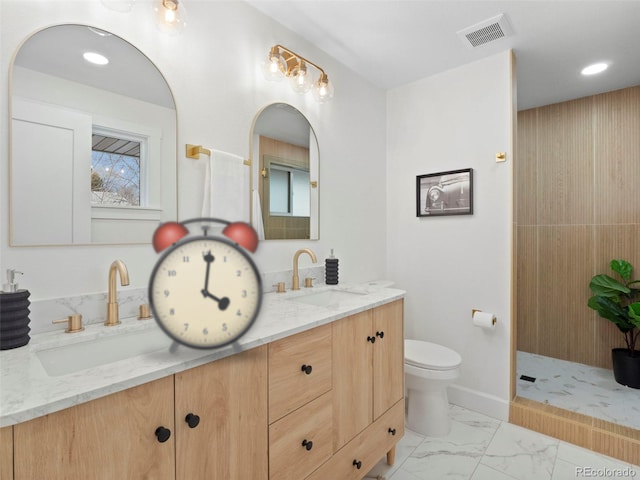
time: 4:01
